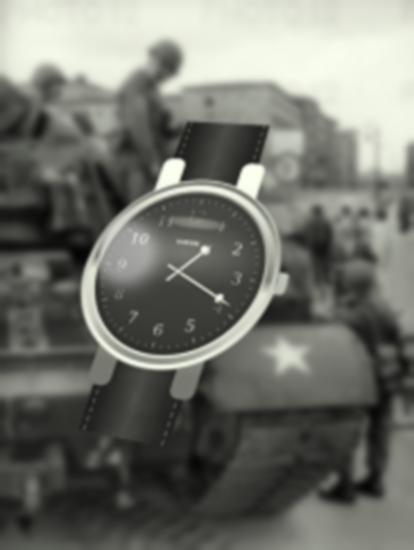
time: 1:19
